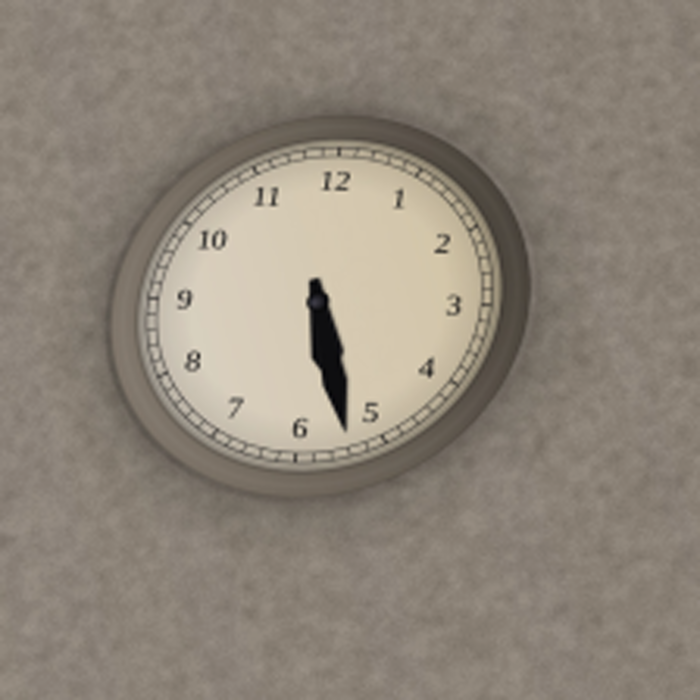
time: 5:27
